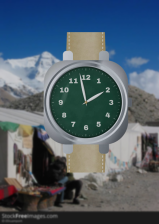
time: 1:58
